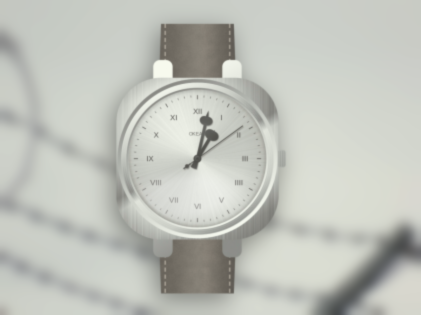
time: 1:02:09
